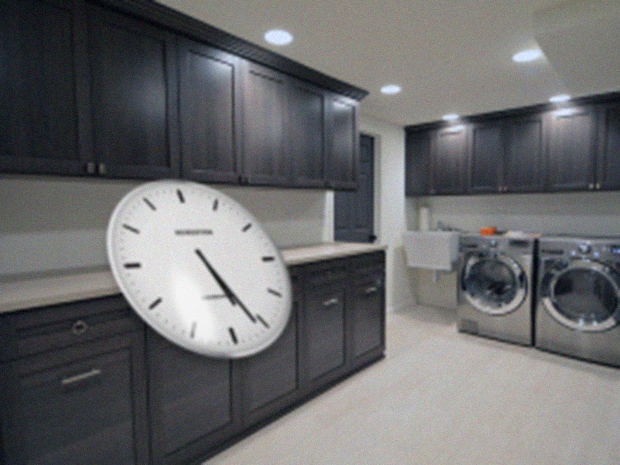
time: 5:26
